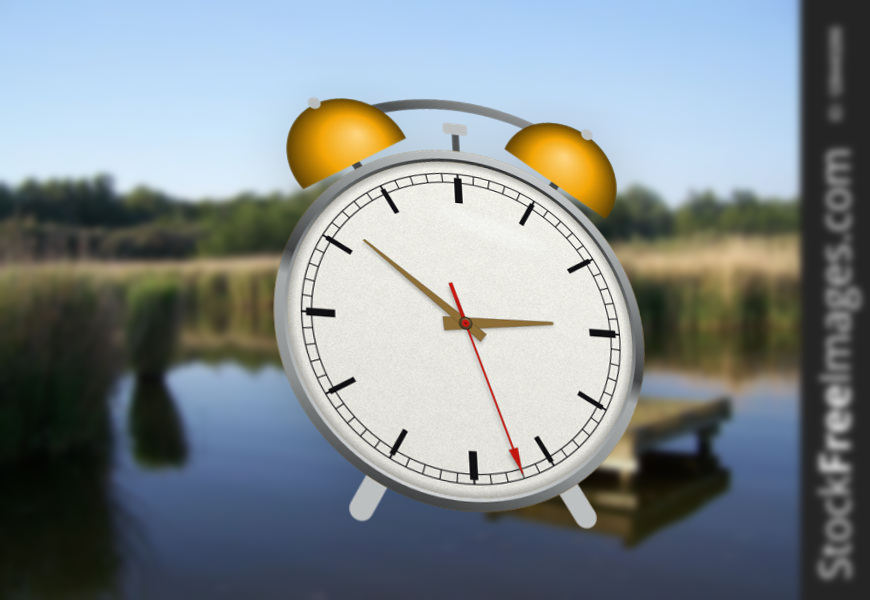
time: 2:51:27
